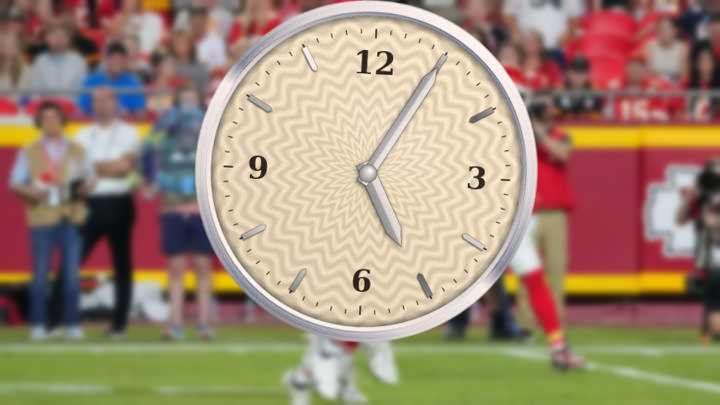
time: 5:05
